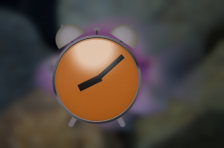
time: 8:08
